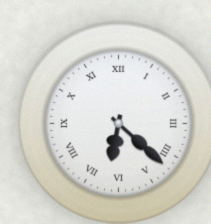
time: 6:22
